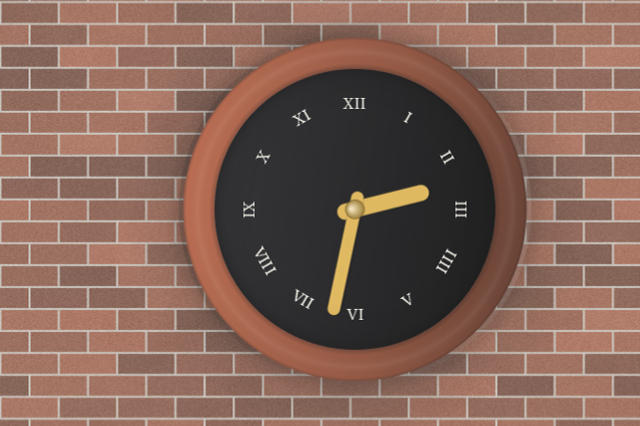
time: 2:32
